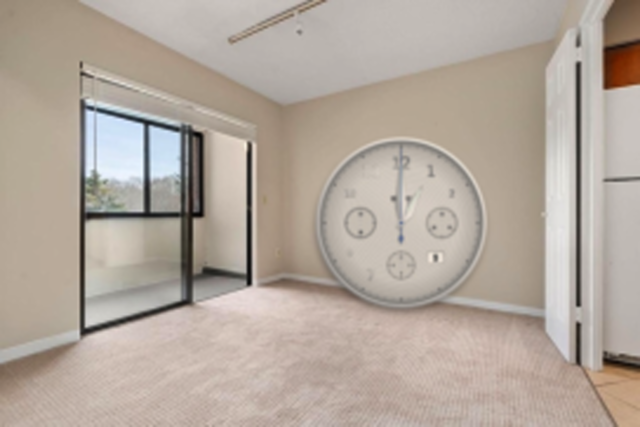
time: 1:00
